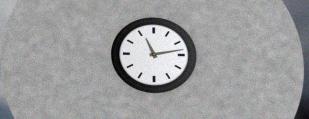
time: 11:13
